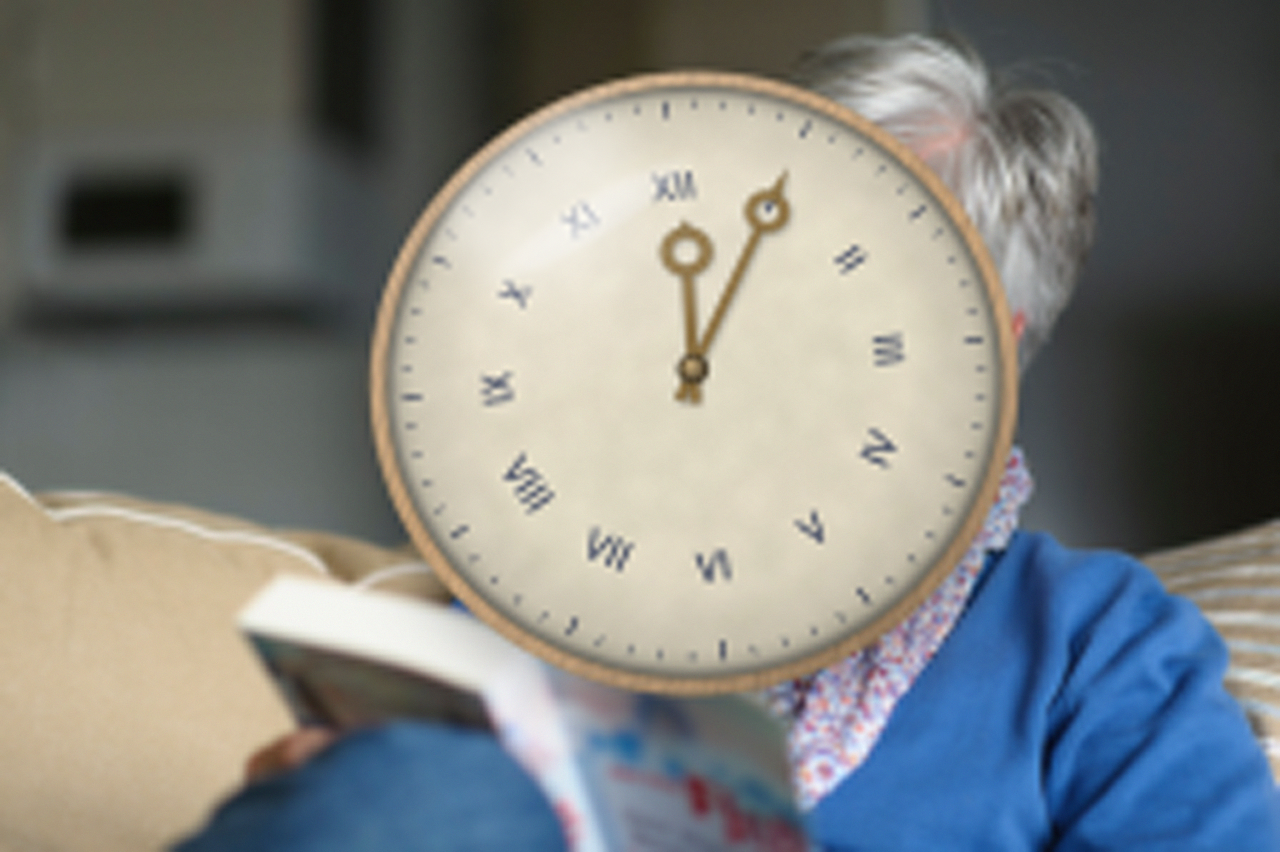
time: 12:05
